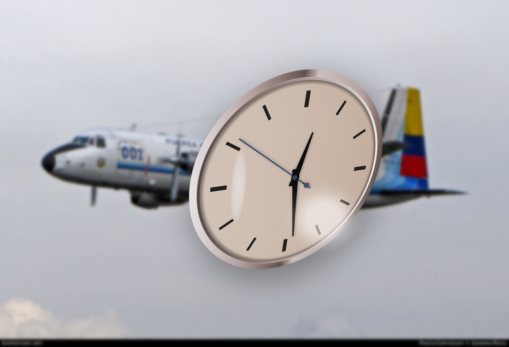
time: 12:28:51
